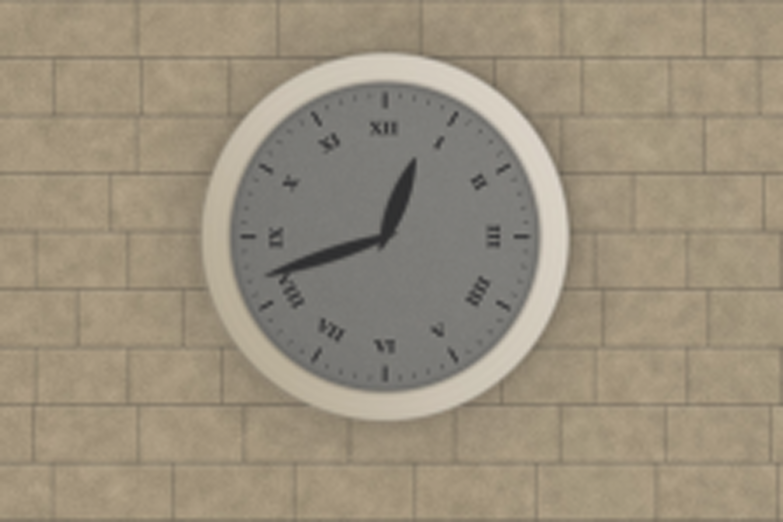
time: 12:42
